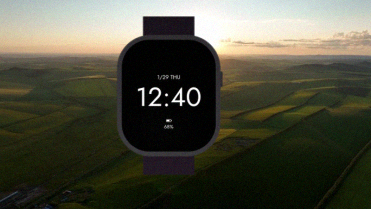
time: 12:40
